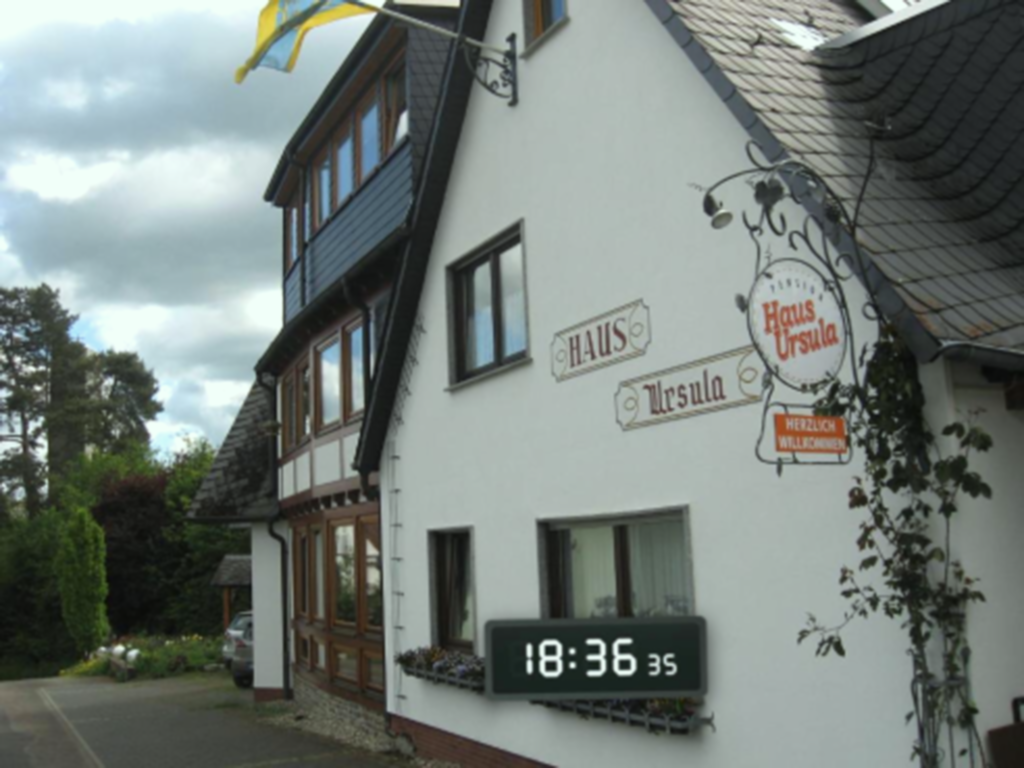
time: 18:36:35
